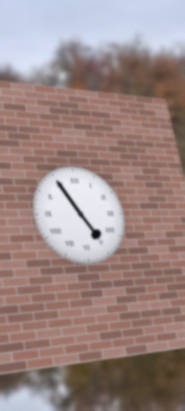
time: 4:55
